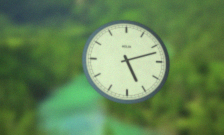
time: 5:12
